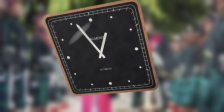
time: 12:56
